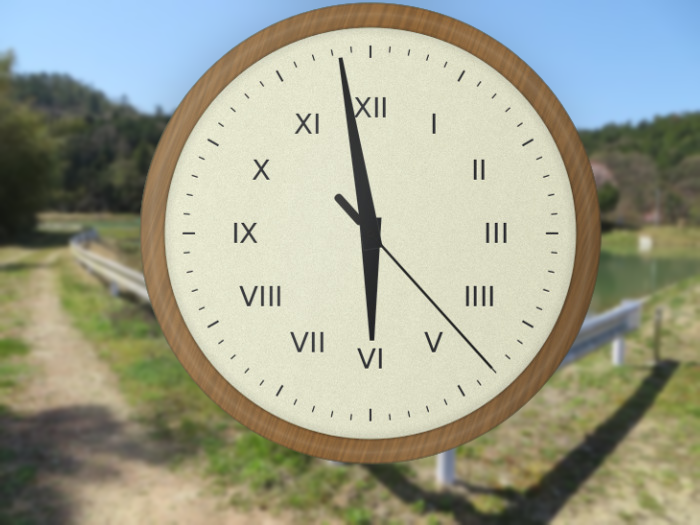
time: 5:58:23
